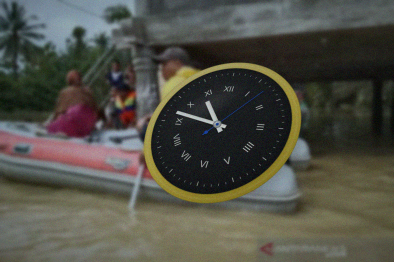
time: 10:47:07
